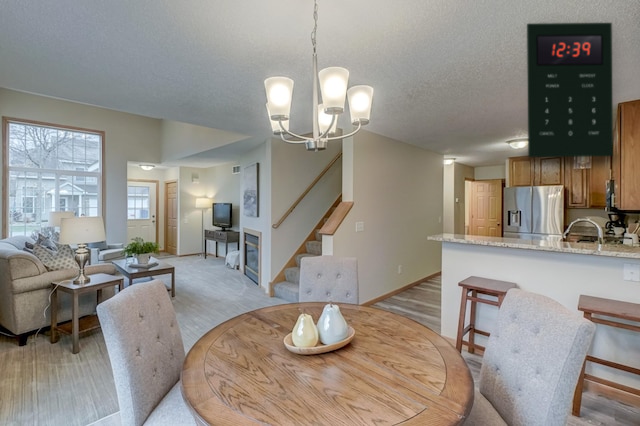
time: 12:39
